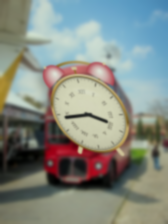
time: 3:44
